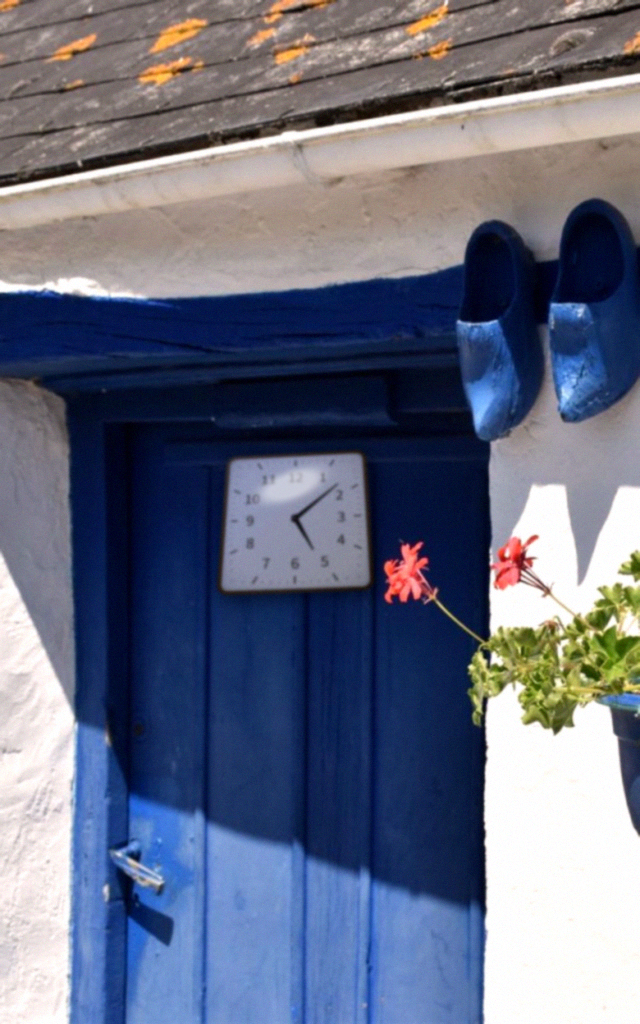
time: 5:08
